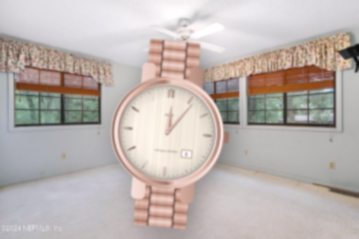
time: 12:06
